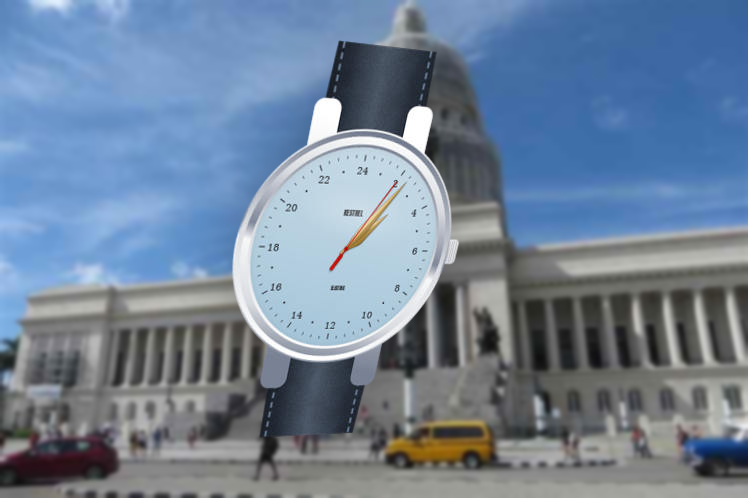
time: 3:06:05
